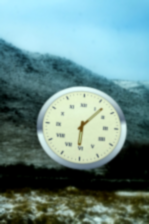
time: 6:07
